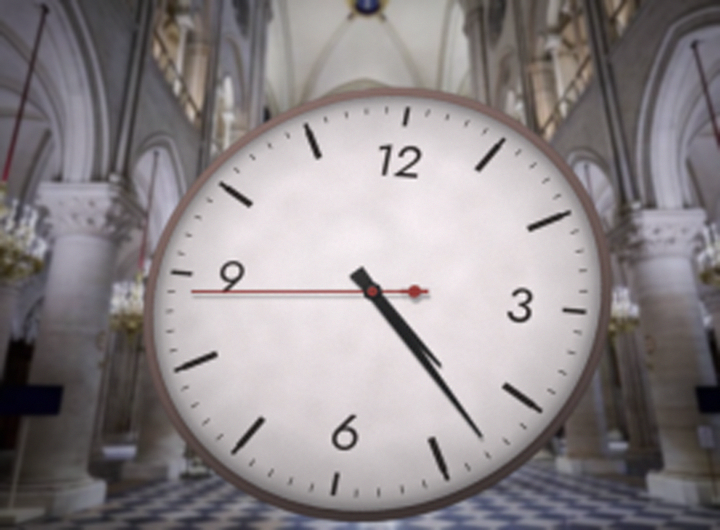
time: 4:22:44
